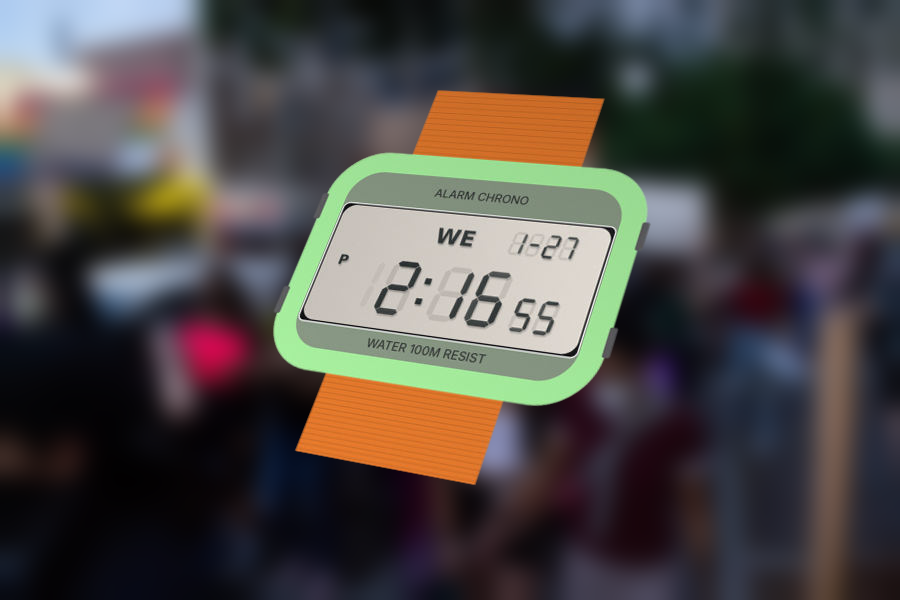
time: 2:16:55
